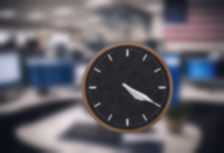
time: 4:20
